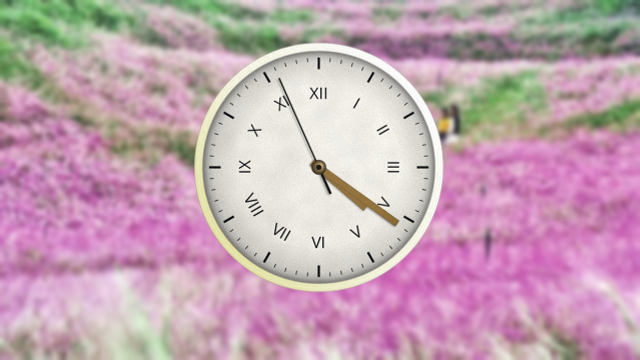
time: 4:20:56
